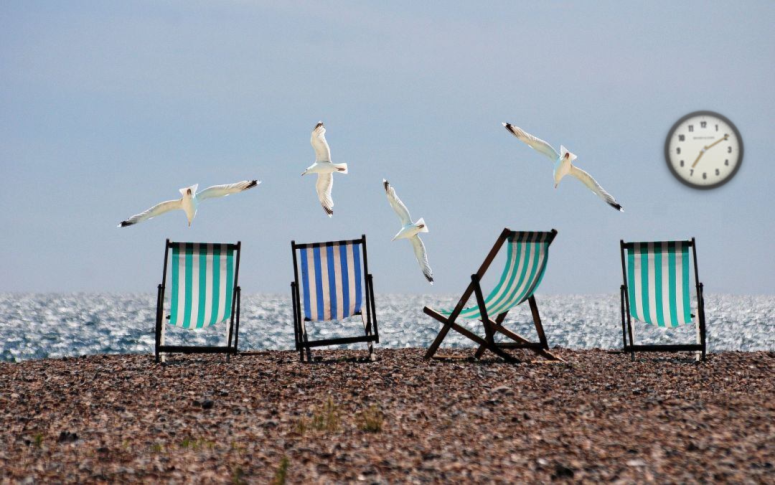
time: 7:10
